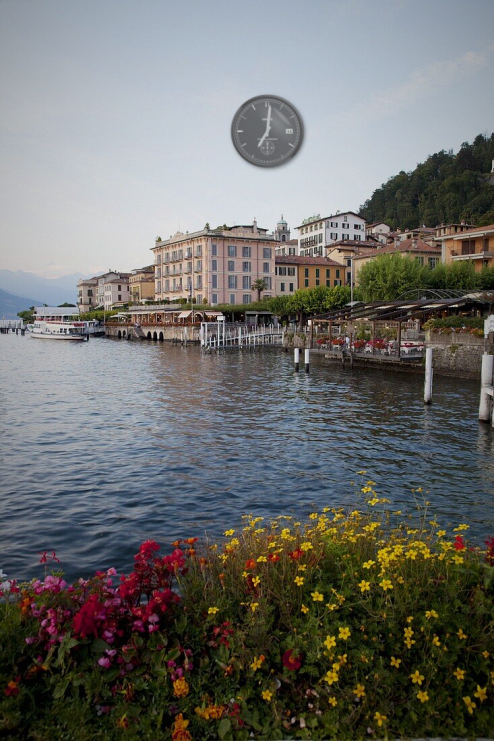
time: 7:01
